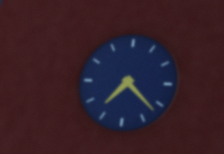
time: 7:22
